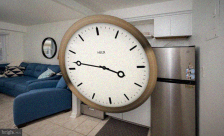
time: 3:47
